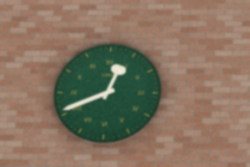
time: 12:41
